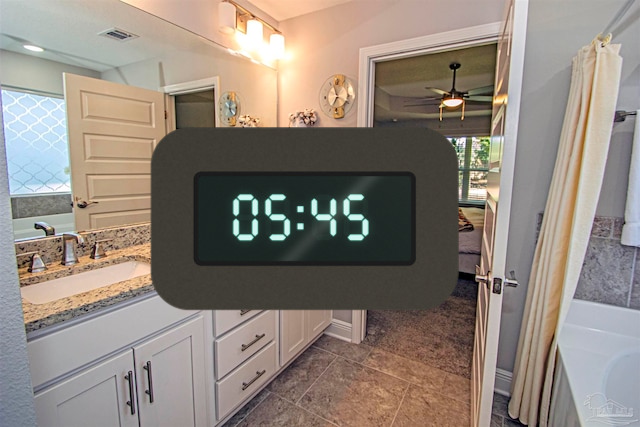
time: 5:45
